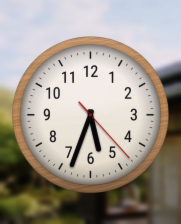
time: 5:33:23
